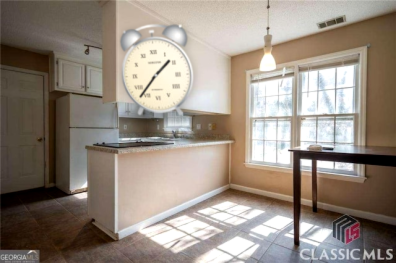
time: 1:37
